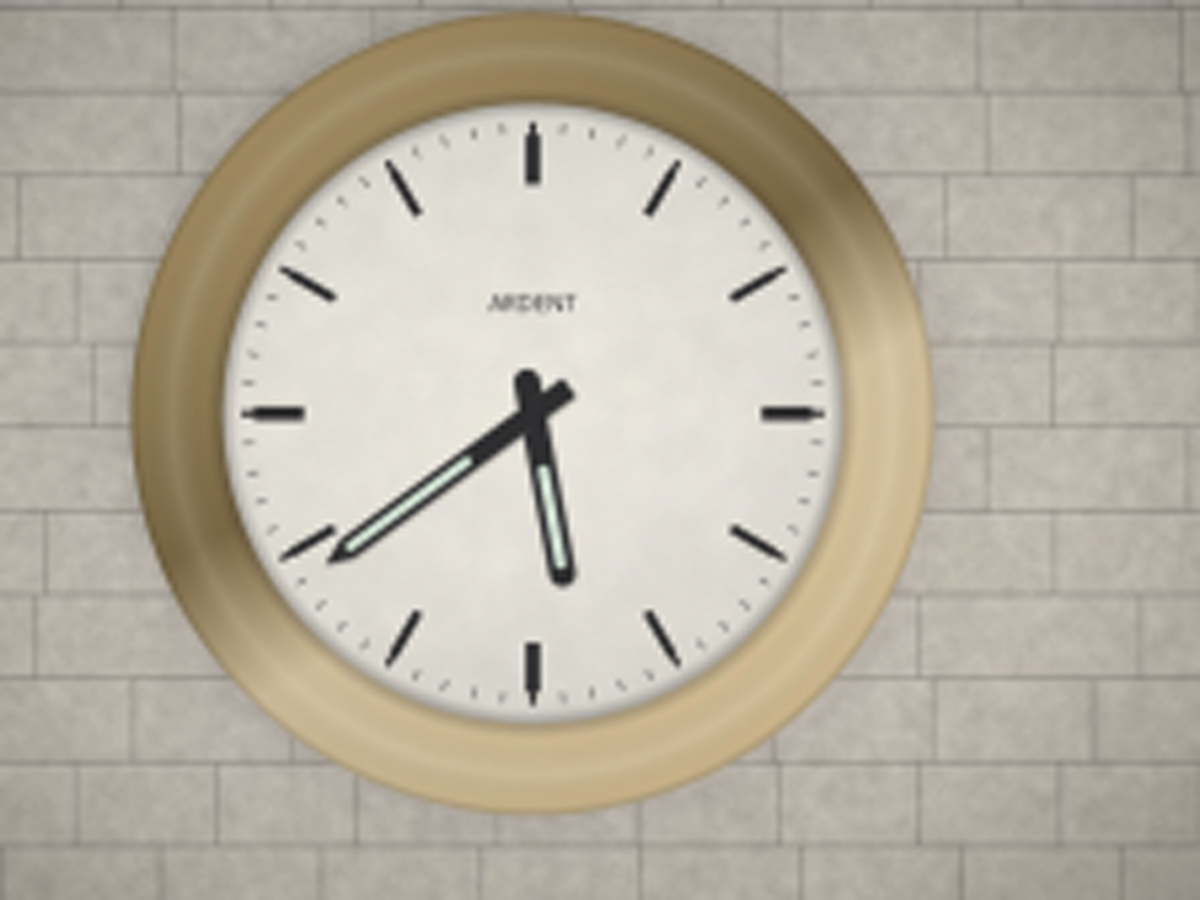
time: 5:39
